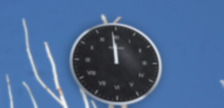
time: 11:59
